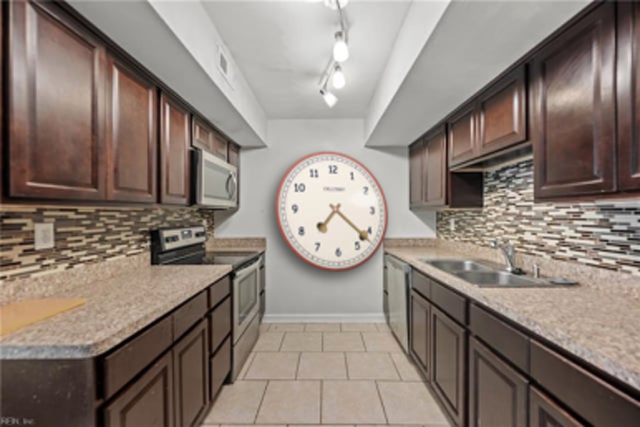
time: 7:22
